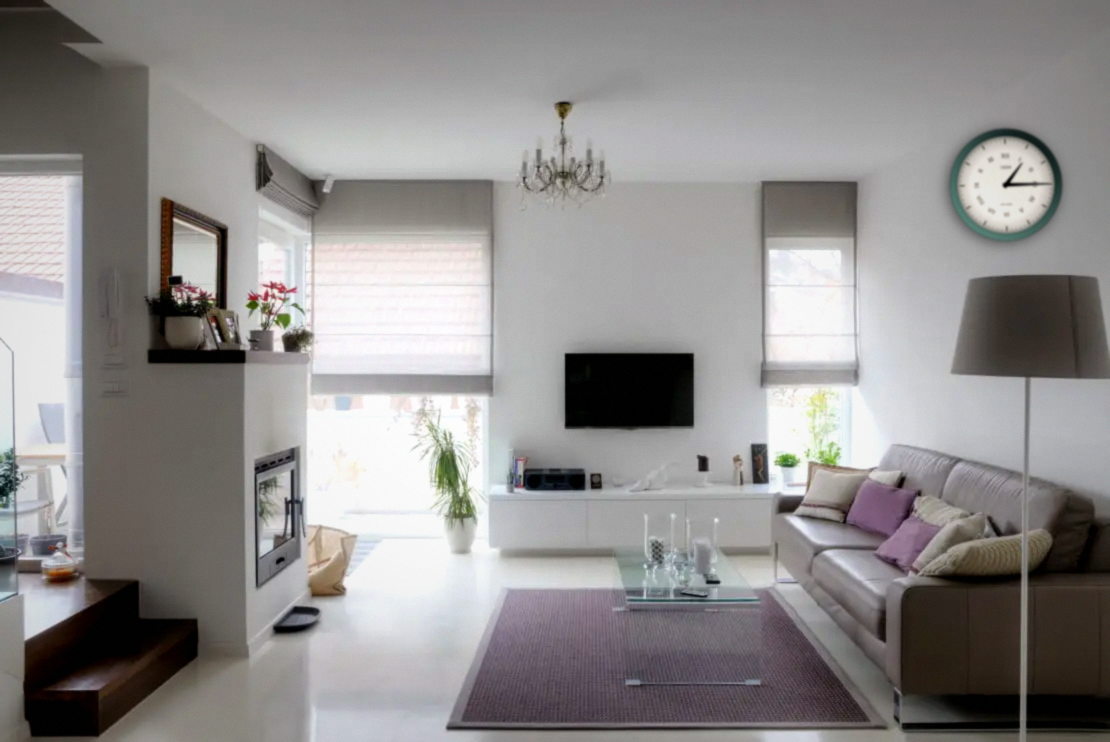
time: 1:15
